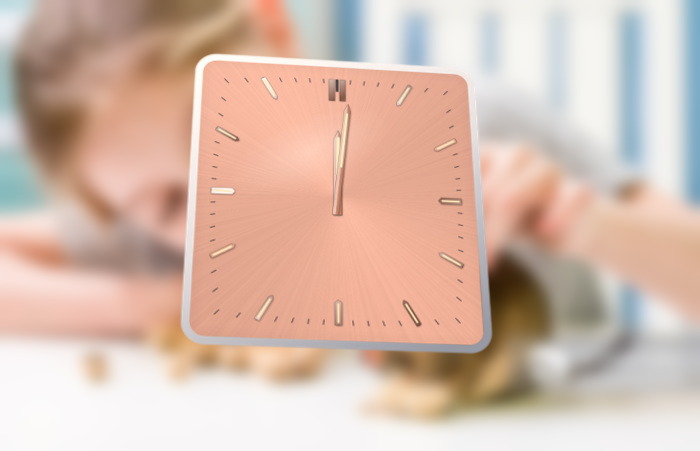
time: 12:01
